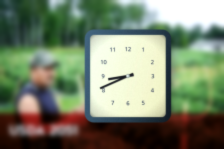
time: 8:41
